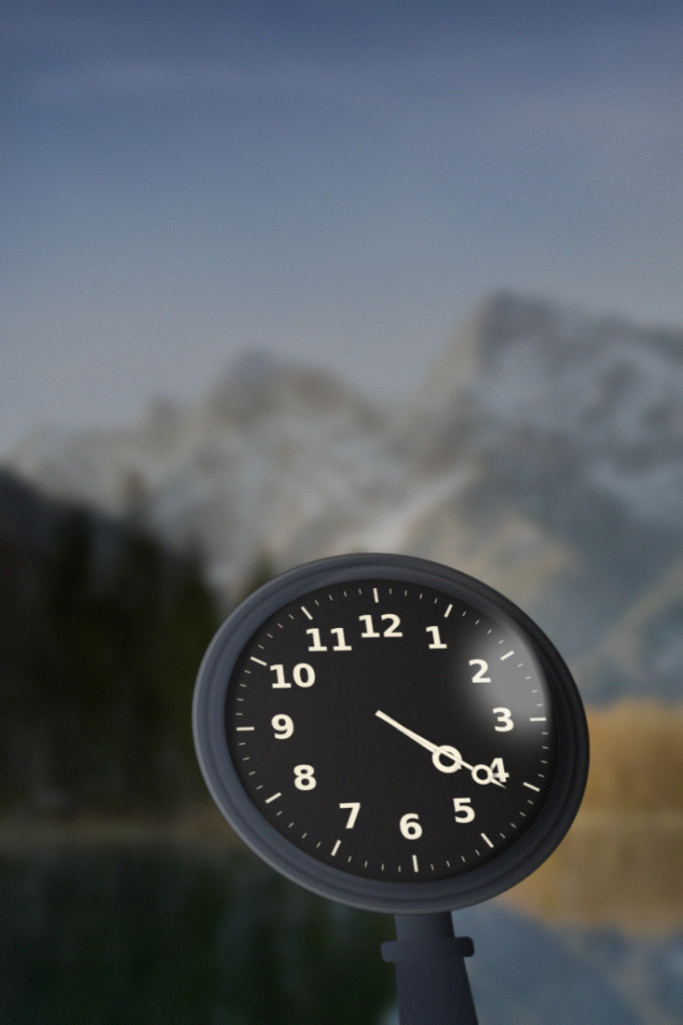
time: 4:21
